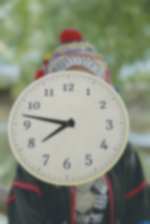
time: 7:47
